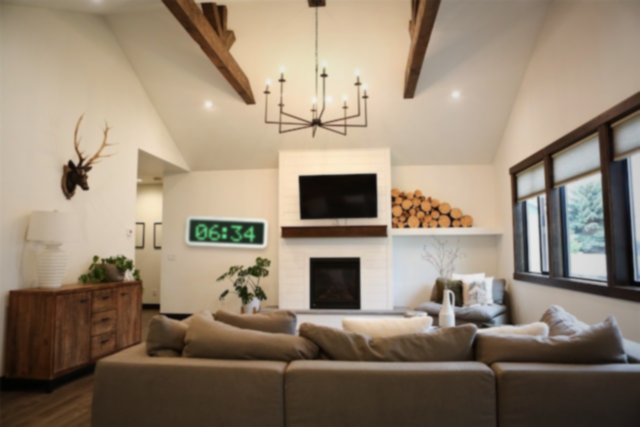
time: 6:34
